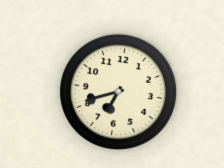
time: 6:41
